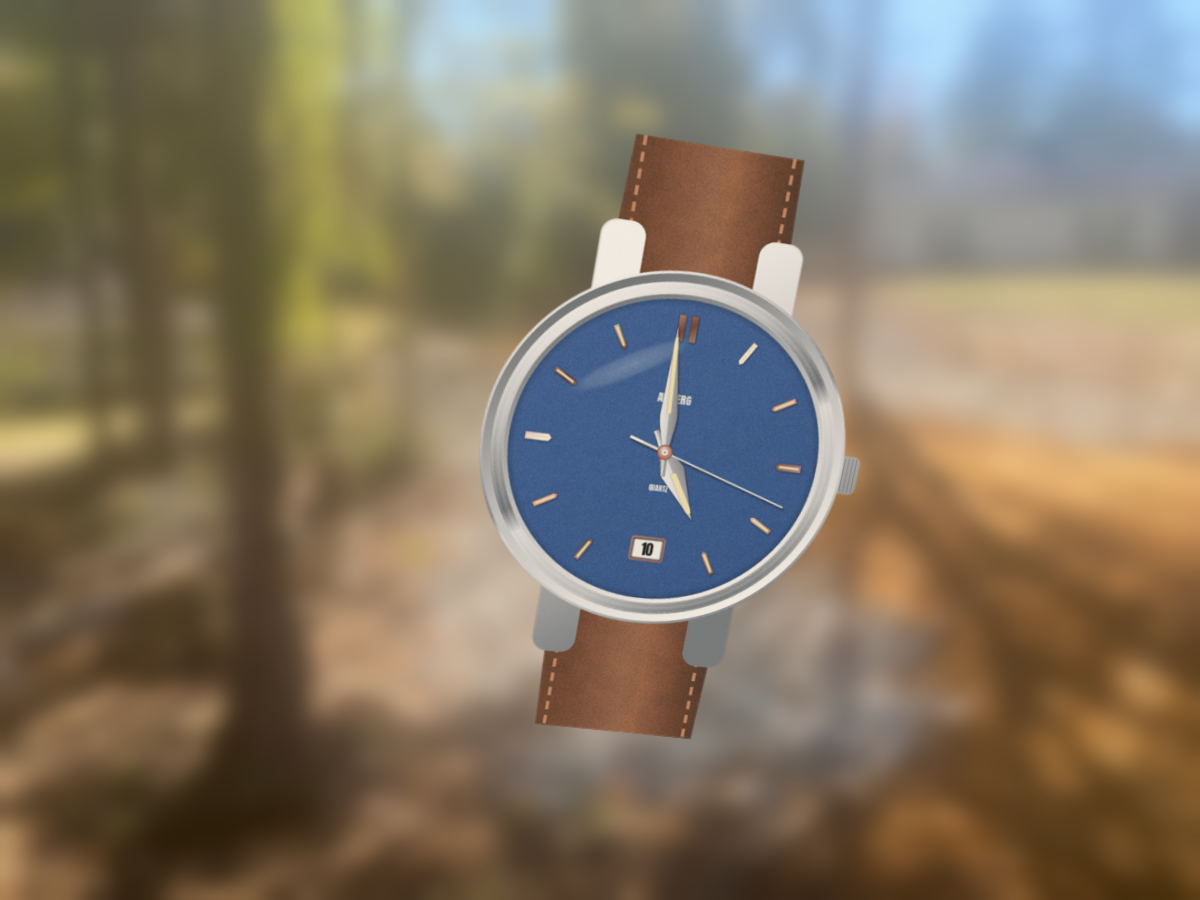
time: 4:59:18
